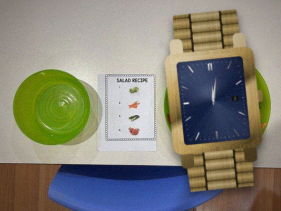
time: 12:02
